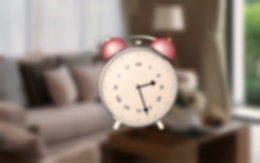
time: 2:27
